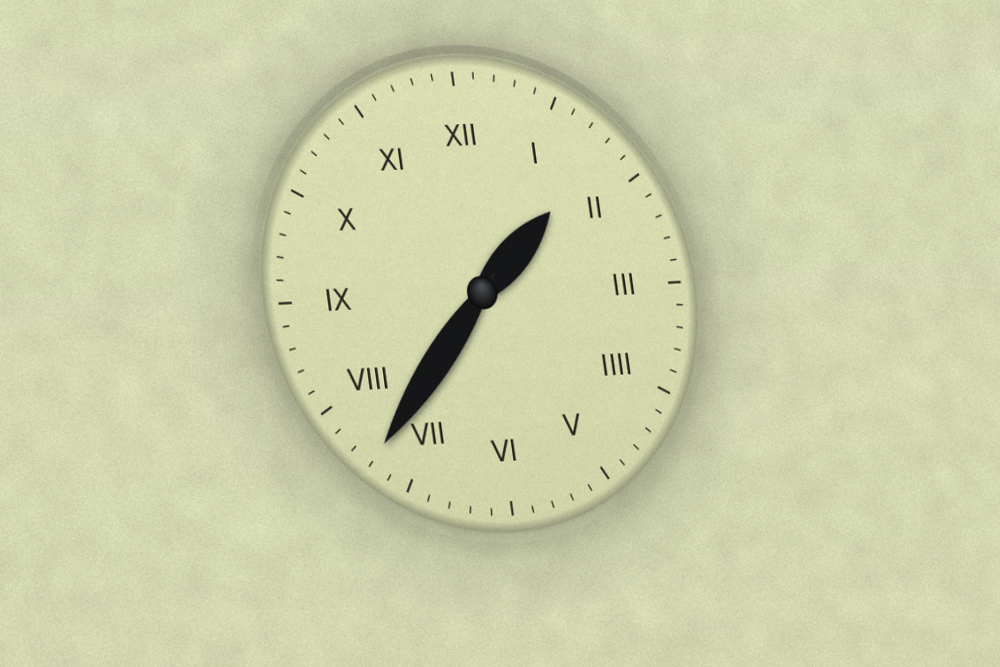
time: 1:37
